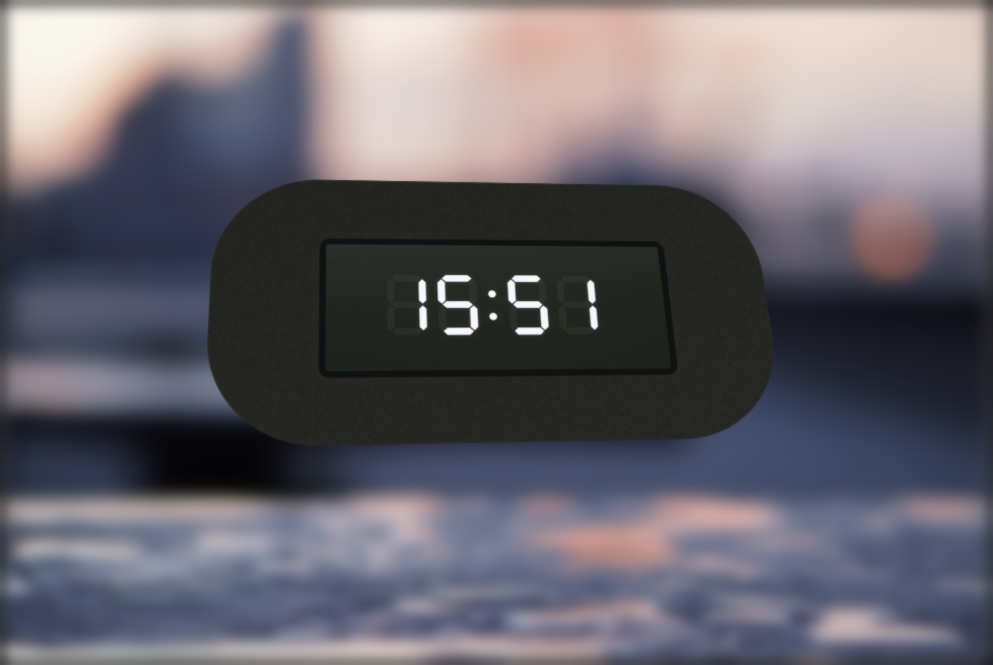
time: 15:51
